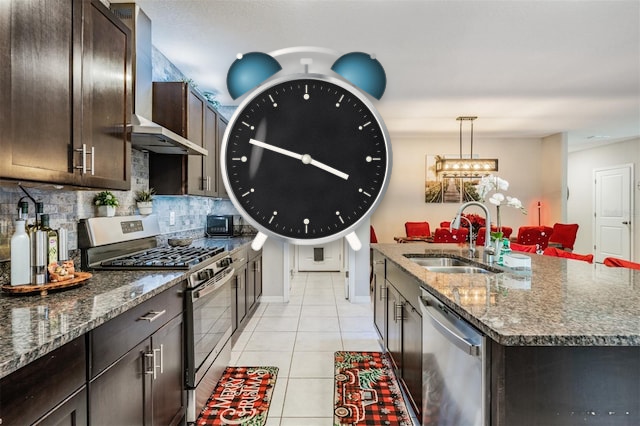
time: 3:48
